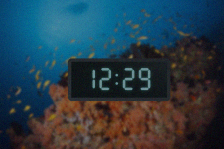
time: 12:29
